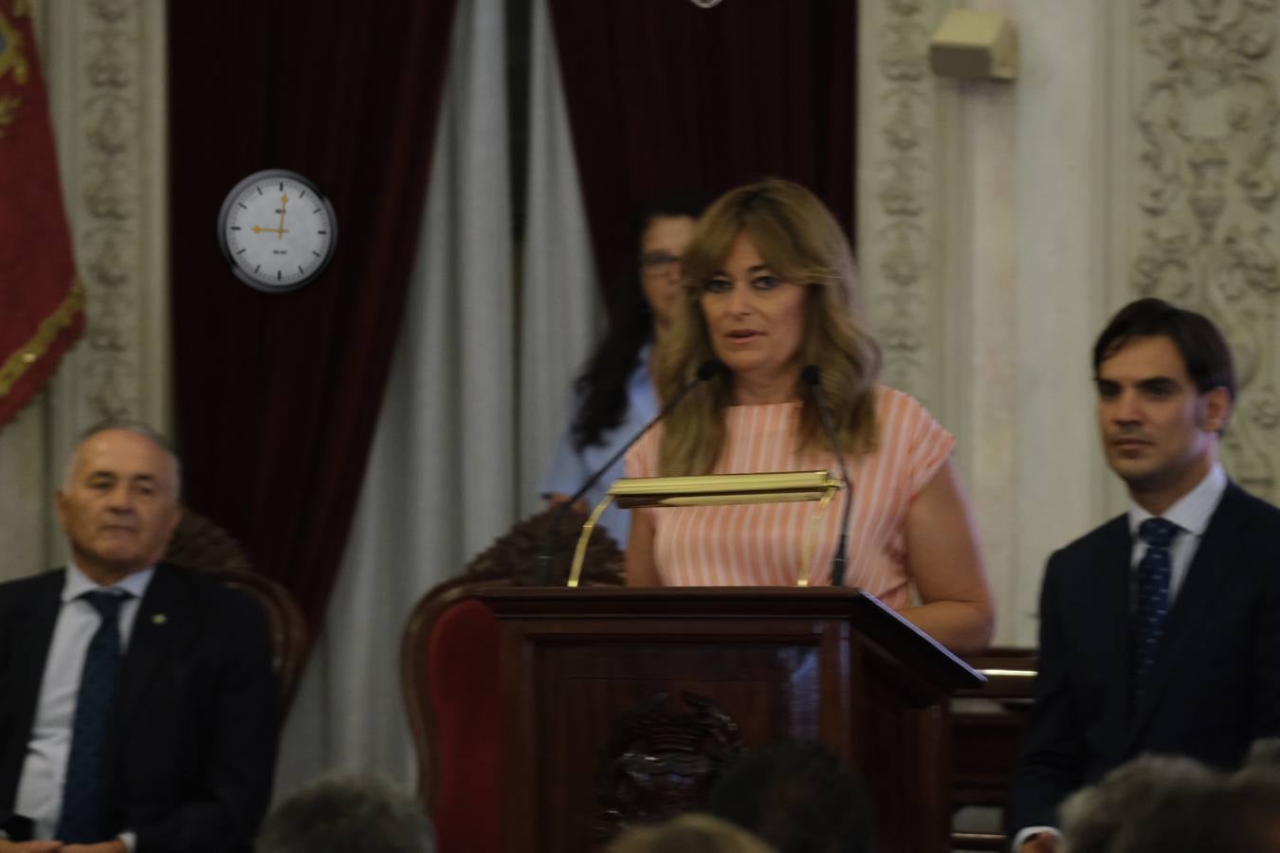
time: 9:01
